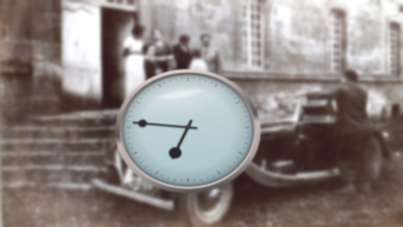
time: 6:46
